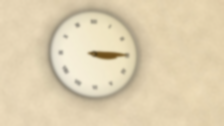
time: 3:15
